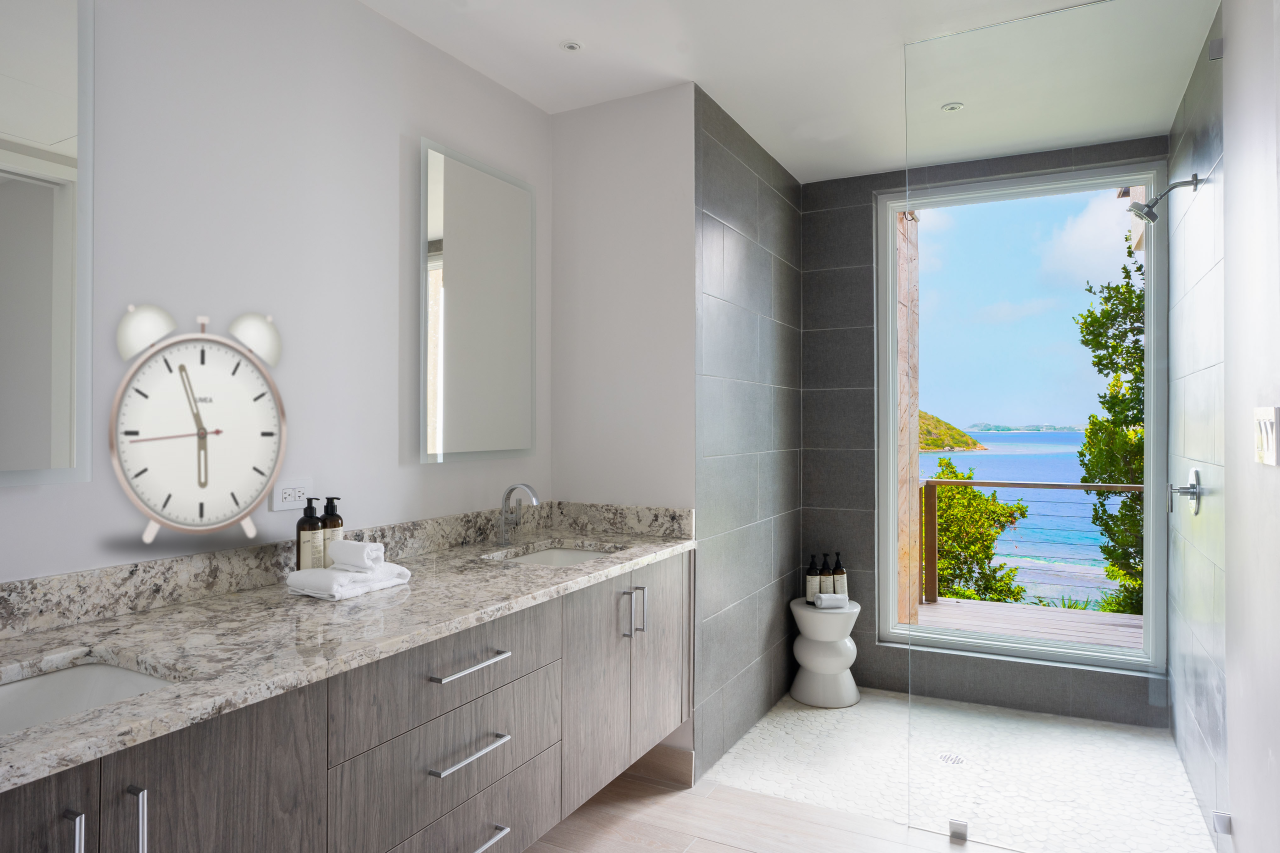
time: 5:56:44
